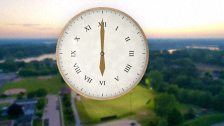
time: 6:00
